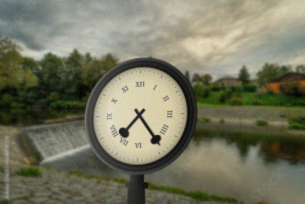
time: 7:24
